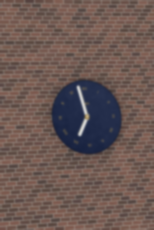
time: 6:58
